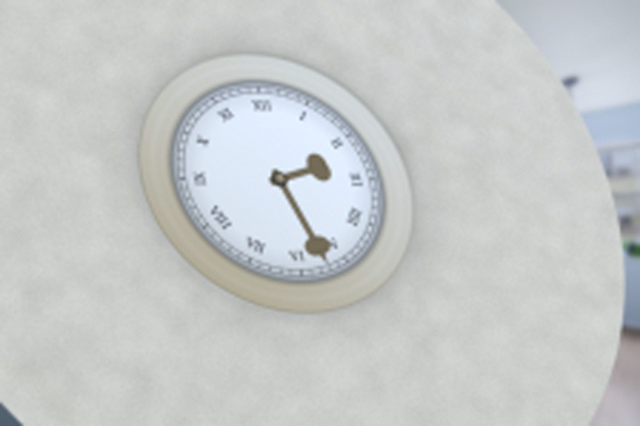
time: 2:27
